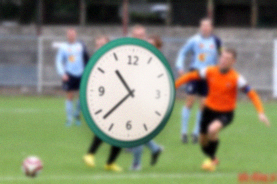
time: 10:38
